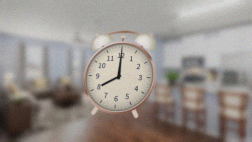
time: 8:00
